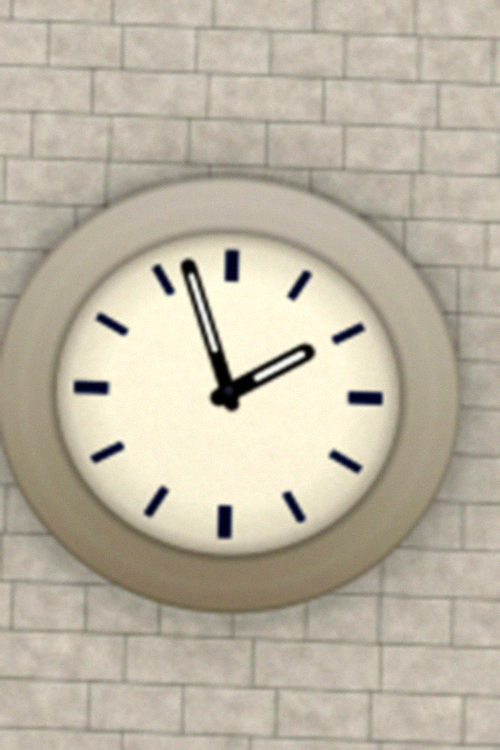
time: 1:57
